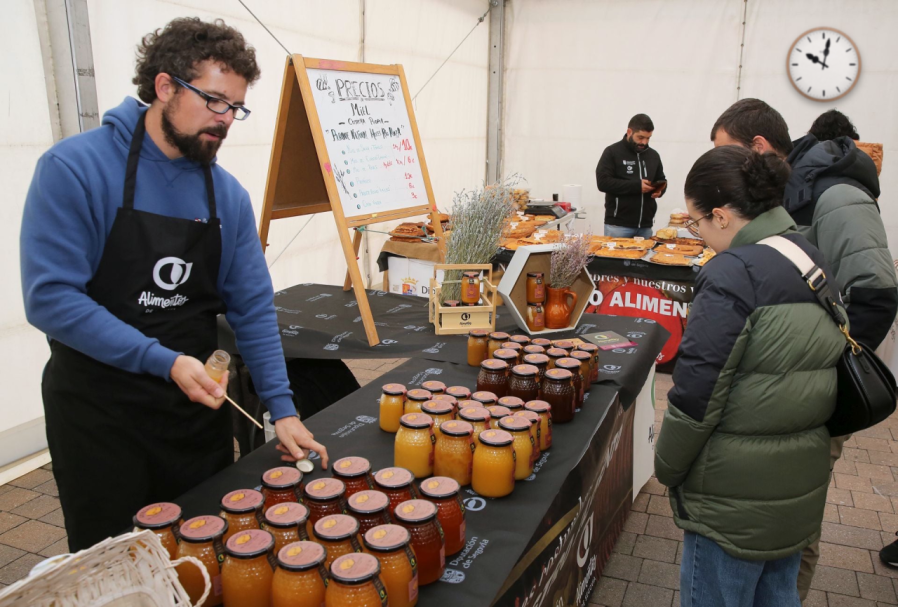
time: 10:02
